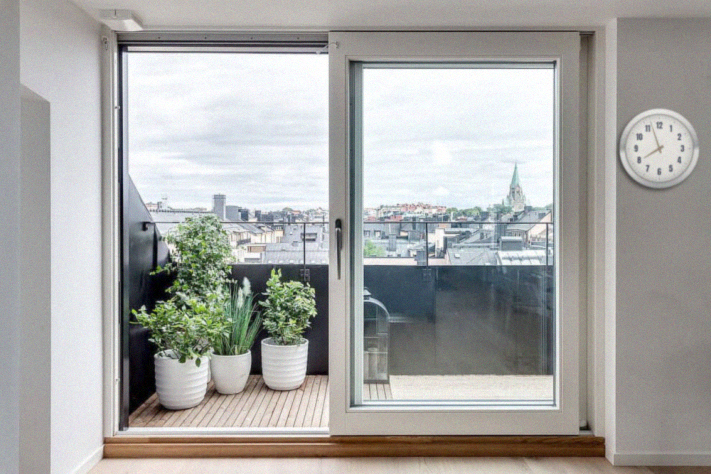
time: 7:57
